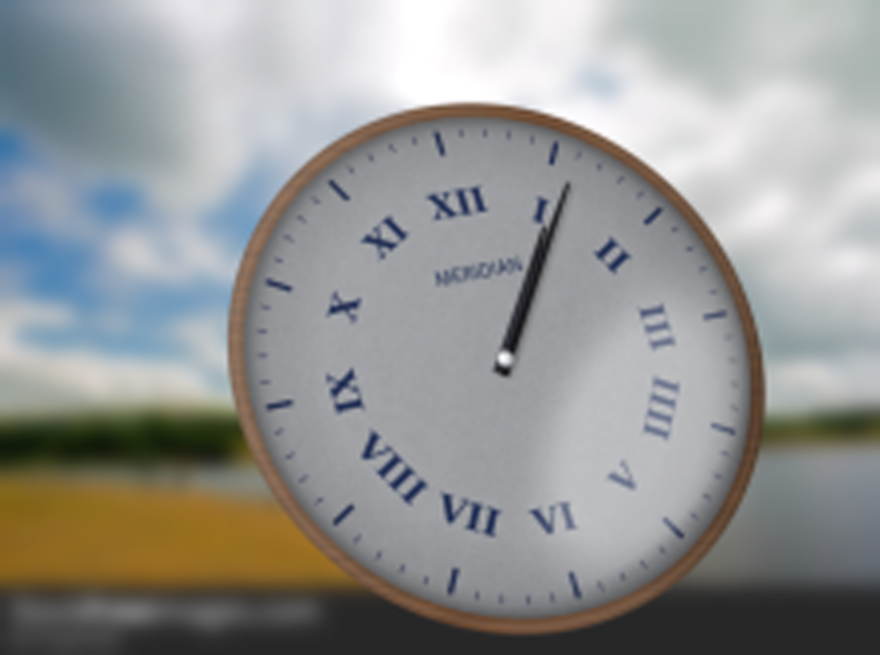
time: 1:06
